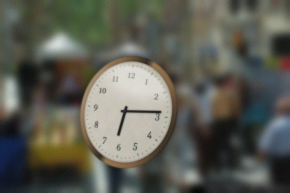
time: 6:14
